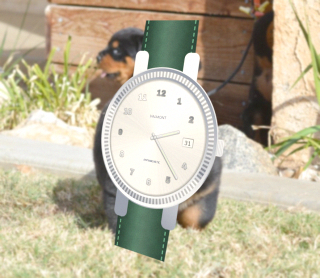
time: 2:23
